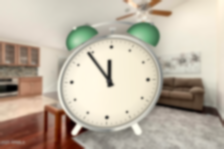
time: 11:54
